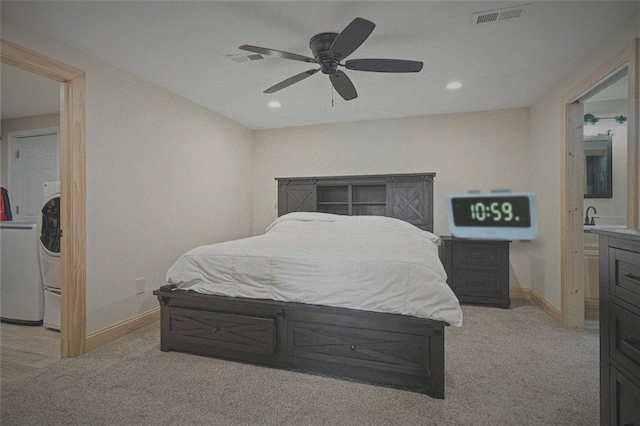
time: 10:59
